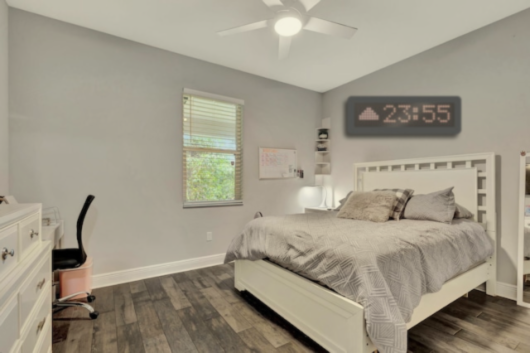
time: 23:55
